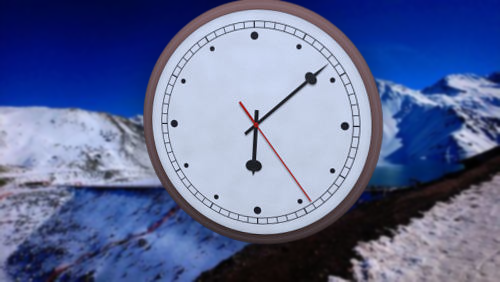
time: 6:08:24
